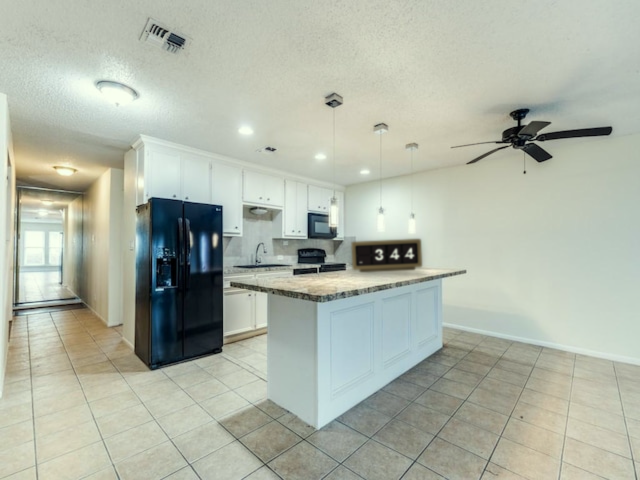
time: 3:44
